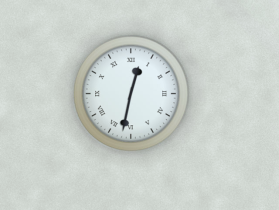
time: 12:32
